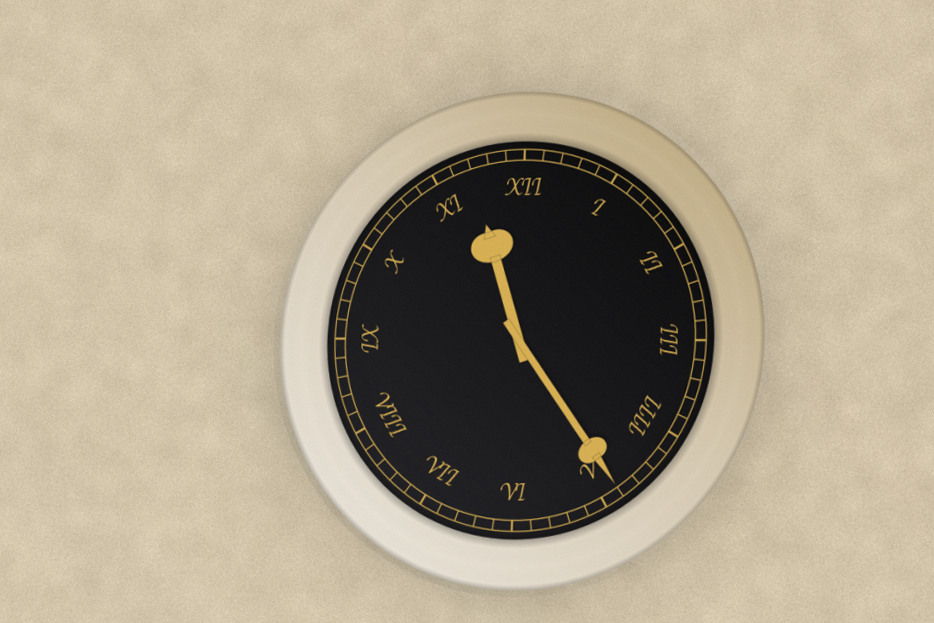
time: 11:24
